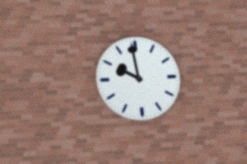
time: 9:59
